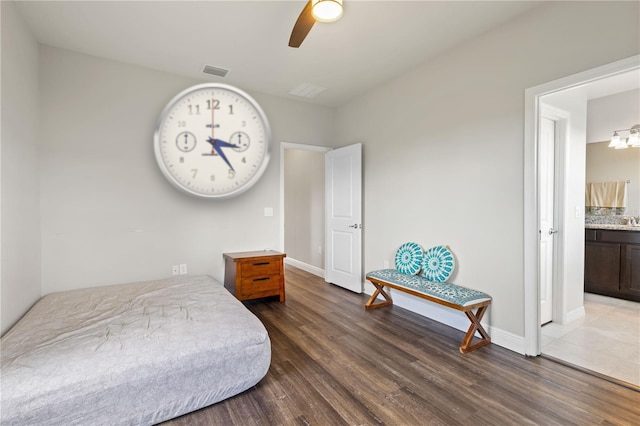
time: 3:24
